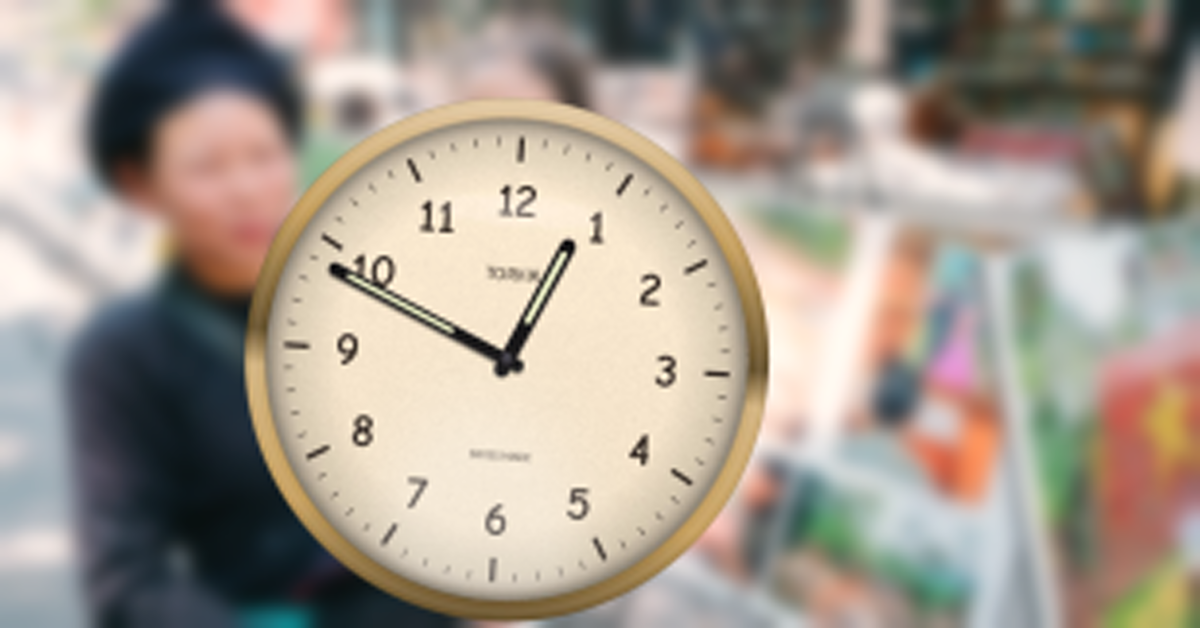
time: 12:49
